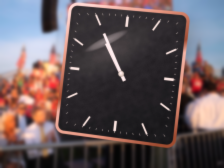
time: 10:55
